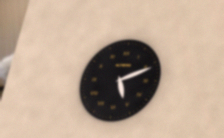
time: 5:11
